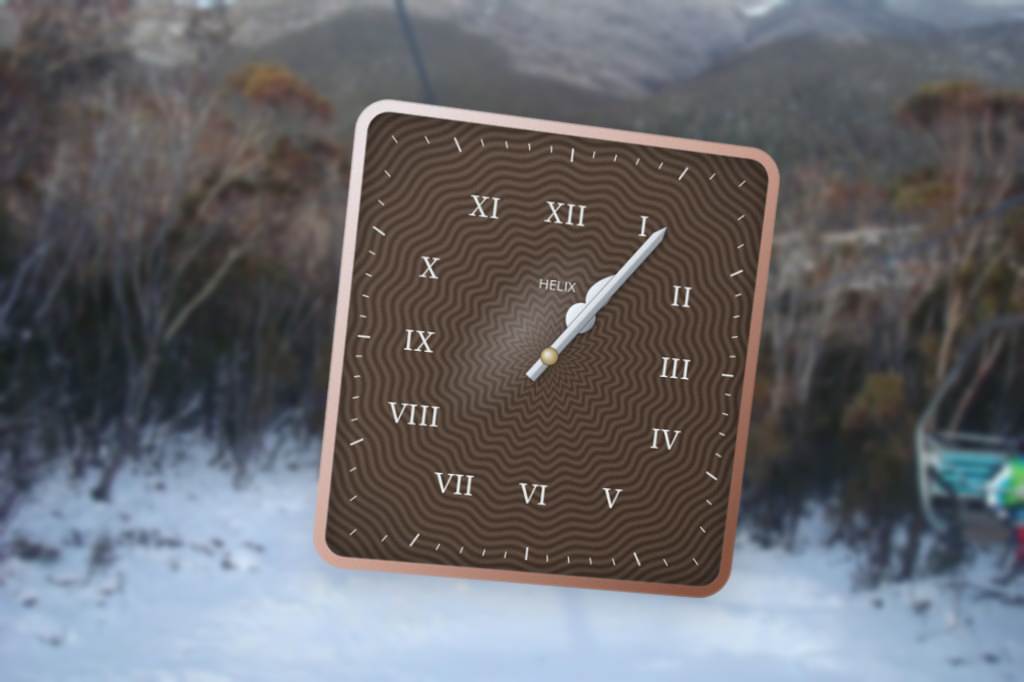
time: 1:06
